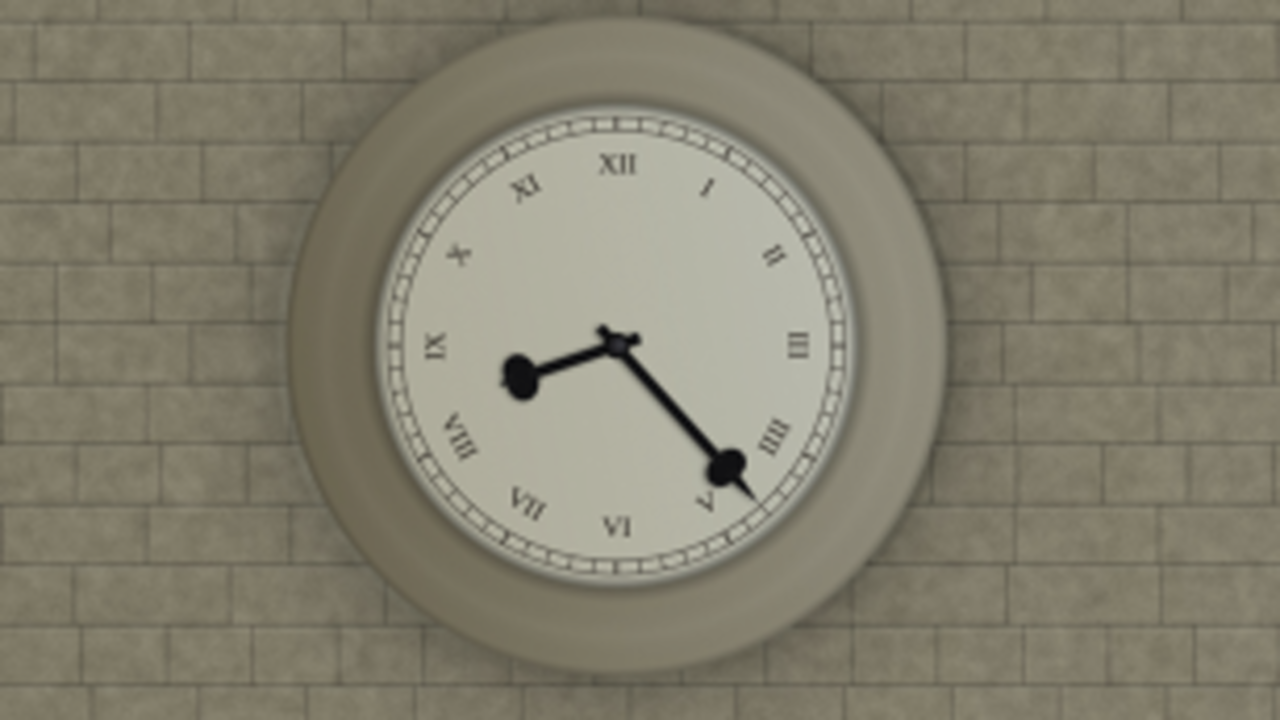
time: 8:23
